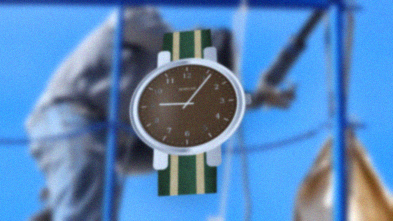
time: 9:06
